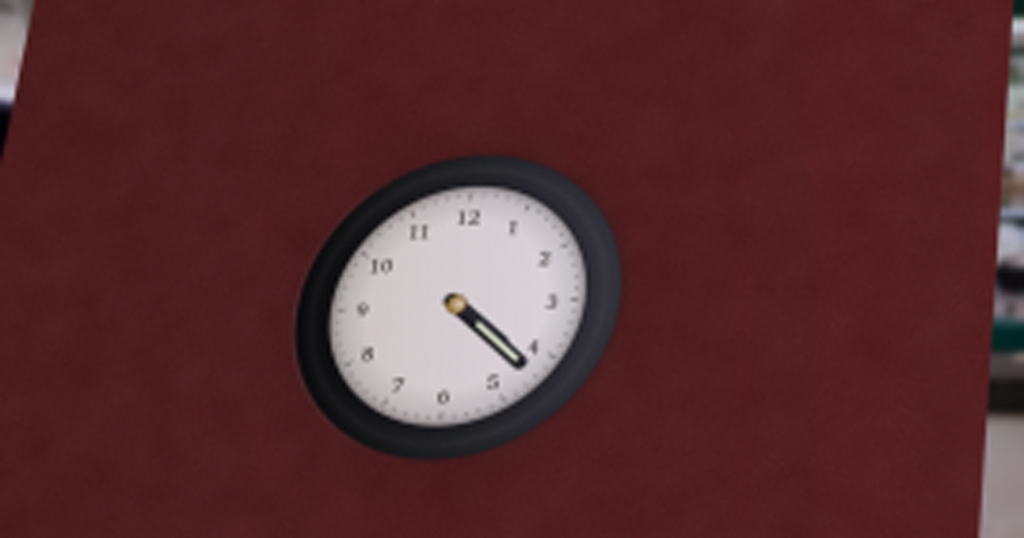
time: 4:22
